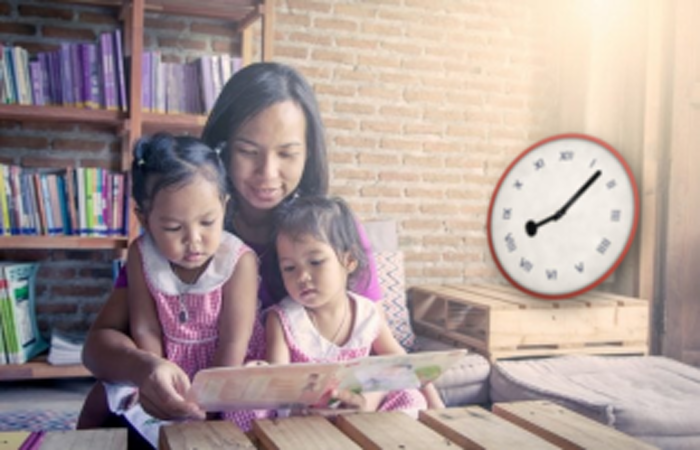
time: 8:07
